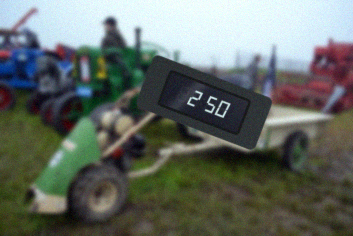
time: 2:50
